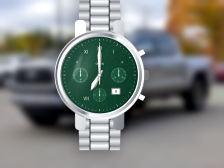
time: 7:00
